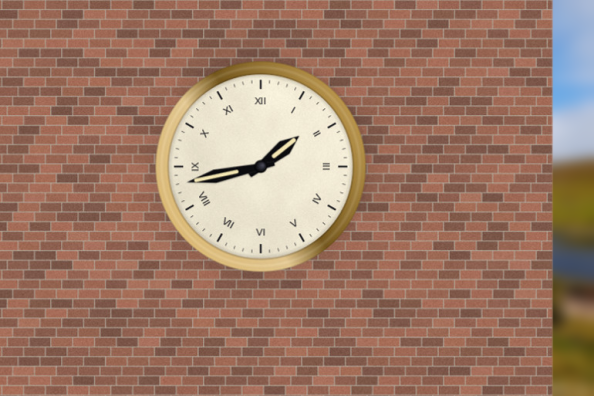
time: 1:43
